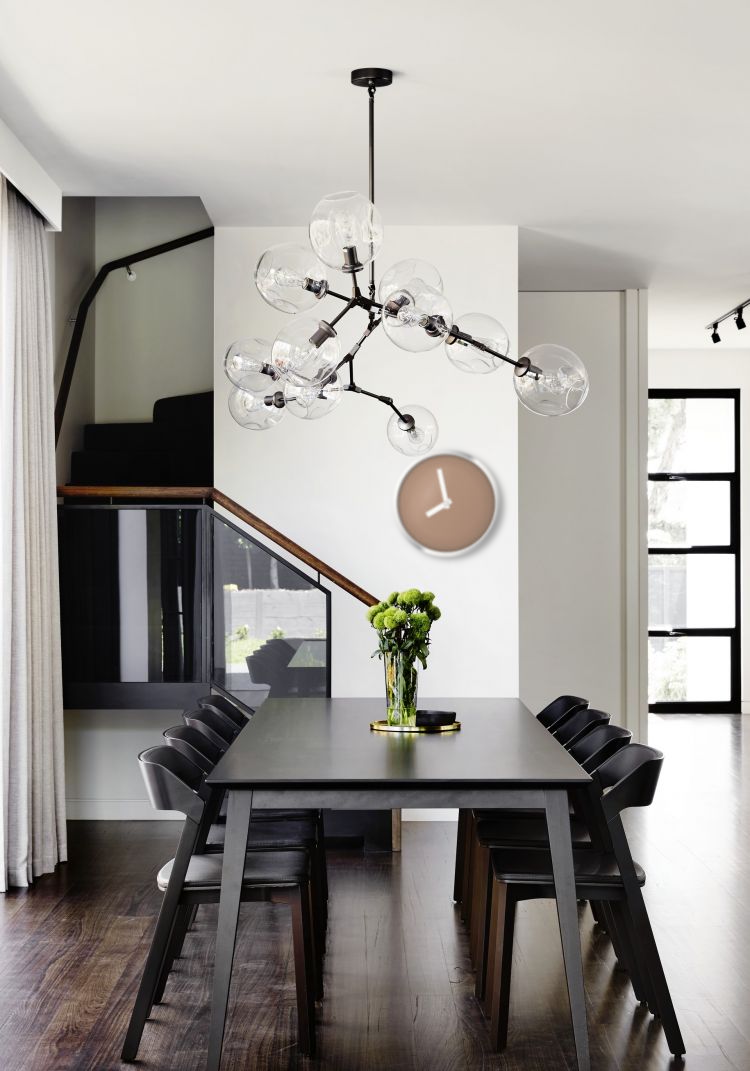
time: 7:58
